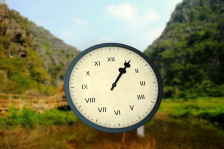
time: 1:06
